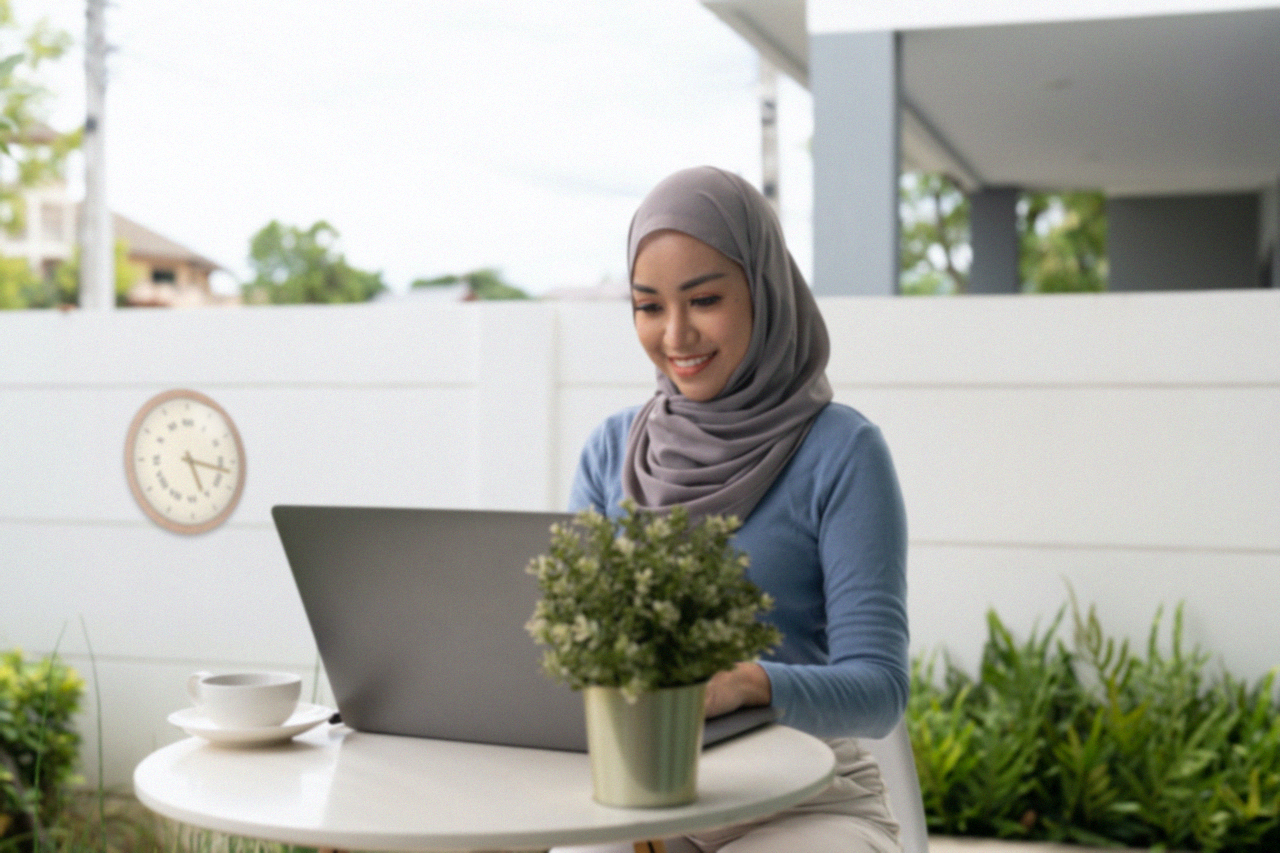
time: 5:17
